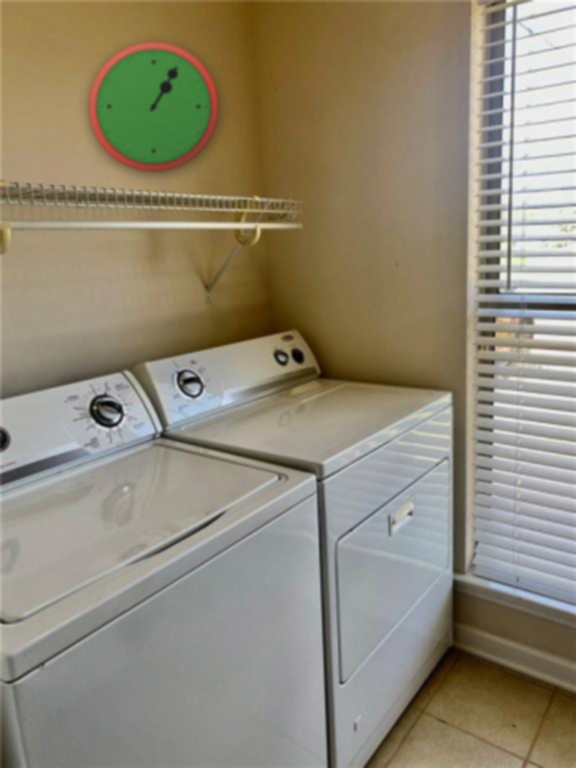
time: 1:05
